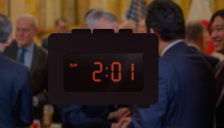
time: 2:01
